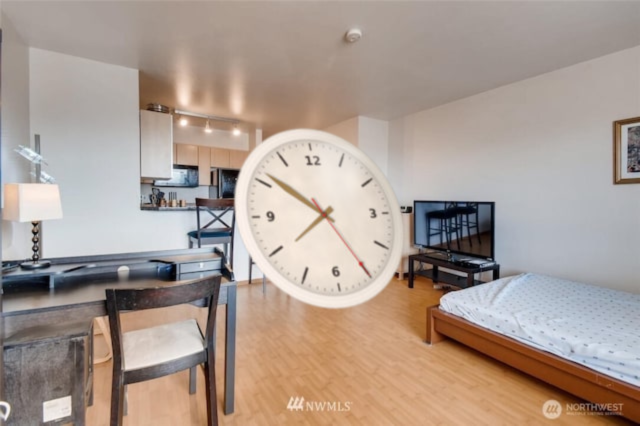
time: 7:51:25
